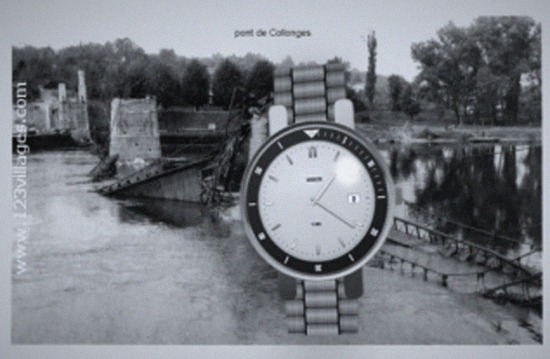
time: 1:21
